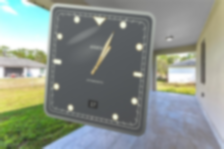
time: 1:04
